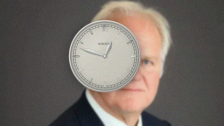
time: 12:48
